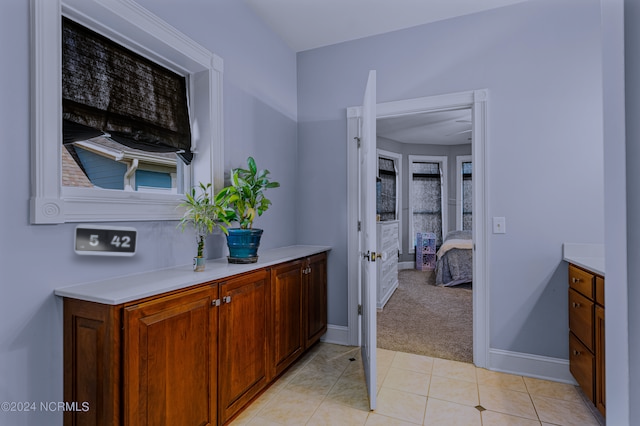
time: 5:42
